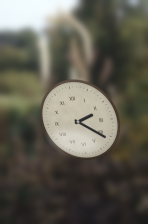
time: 2:21
